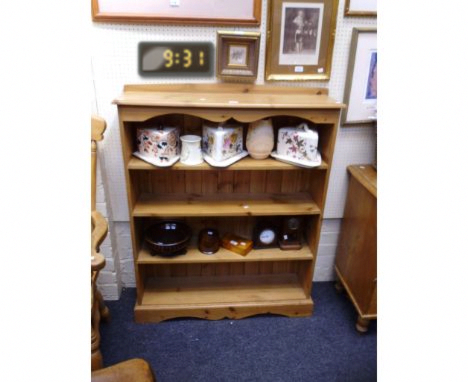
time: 9:31
